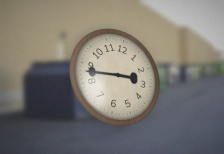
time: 2:43
